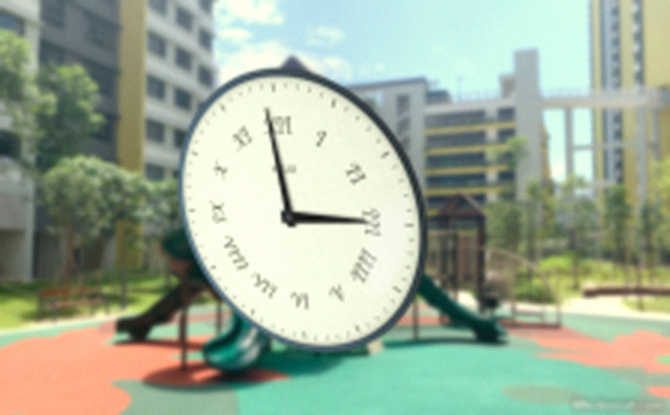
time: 2:59
